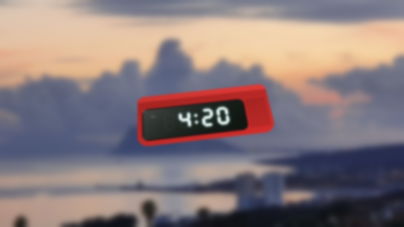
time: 4:20
